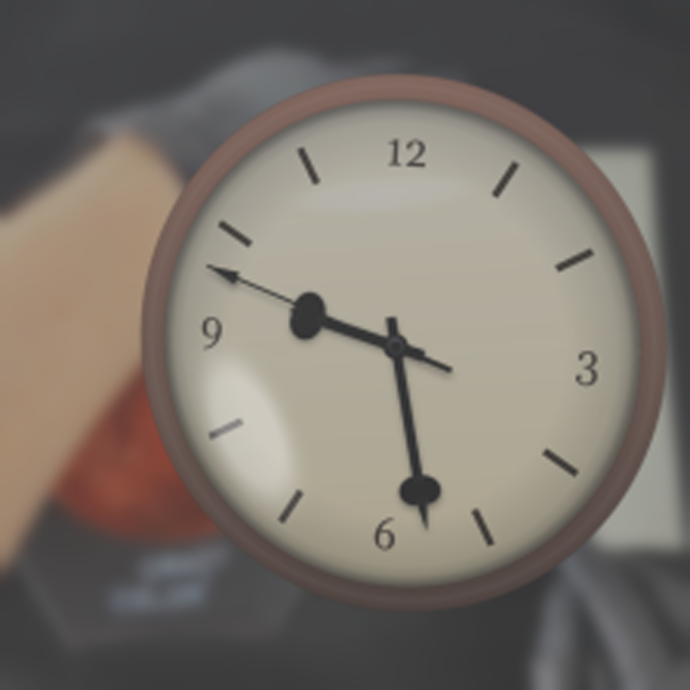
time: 9:27:48
